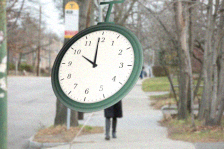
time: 9:59
